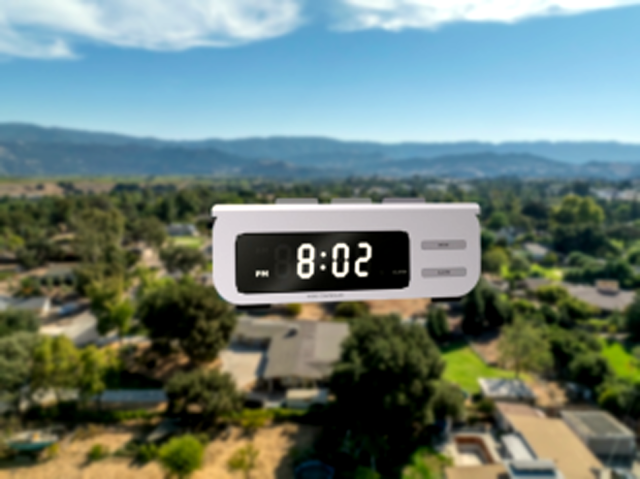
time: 8:02
